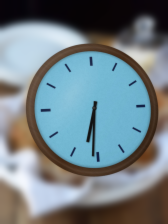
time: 6:31
